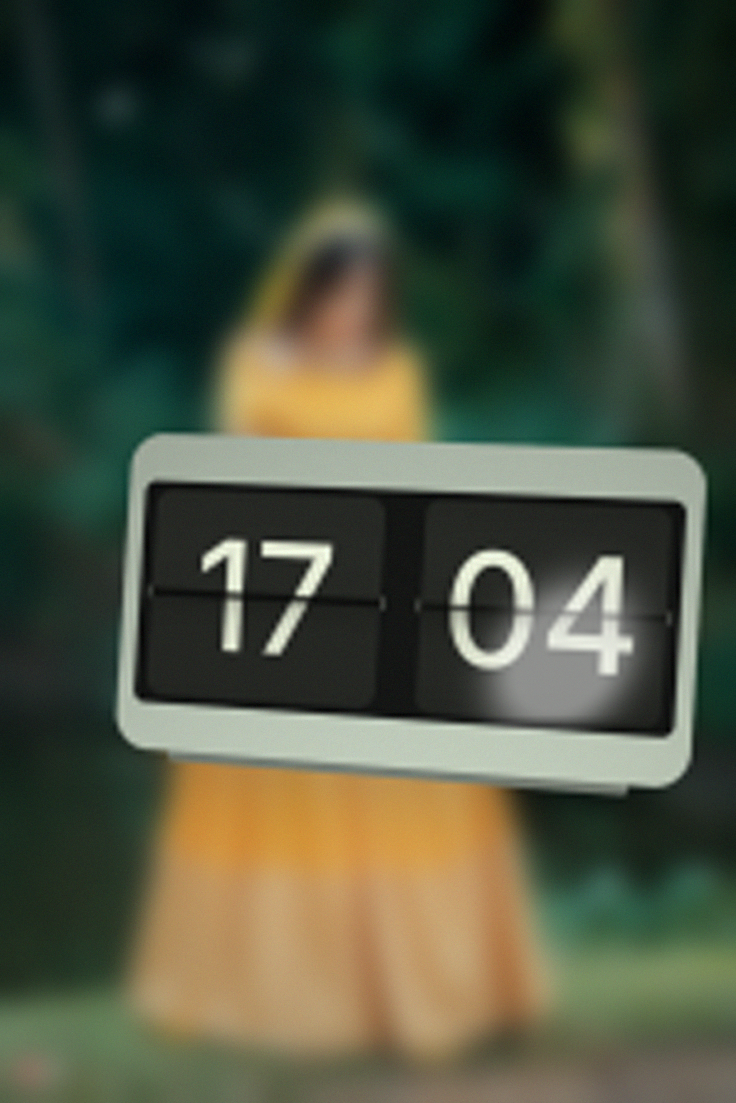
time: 17:04
